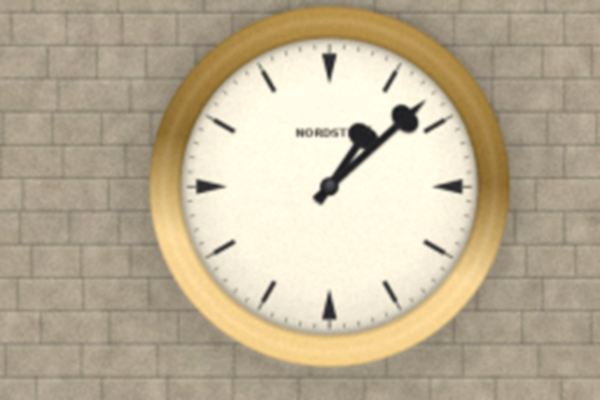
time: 1:08
